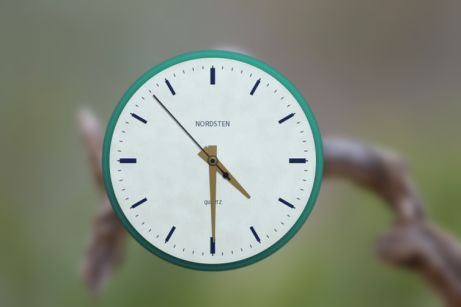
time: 4:29:53
